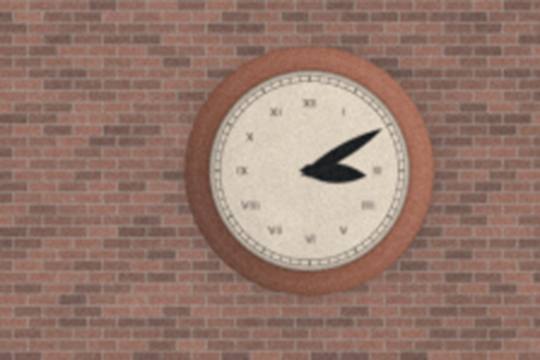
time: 3:10
